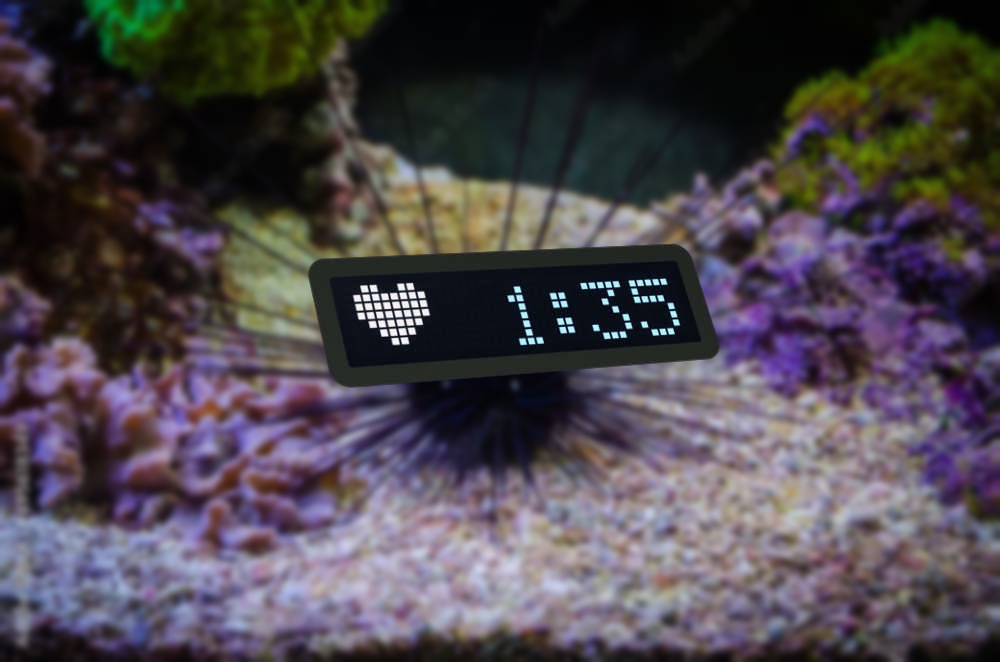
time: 1:35
